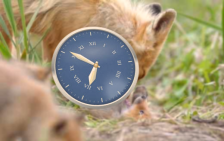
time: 6:51
